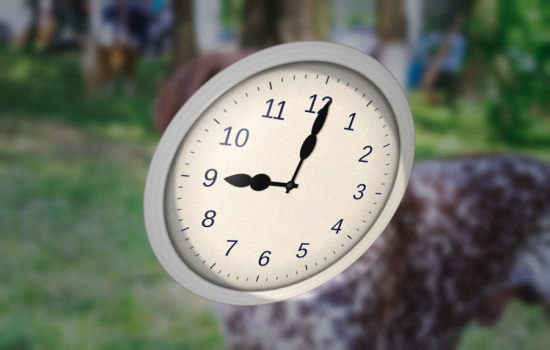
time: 9:01
